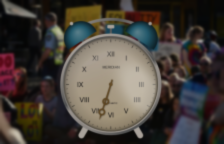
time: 6:33
